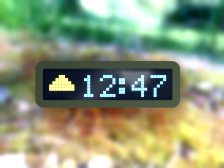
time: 12:47
